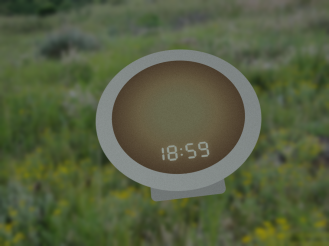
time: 18:59
